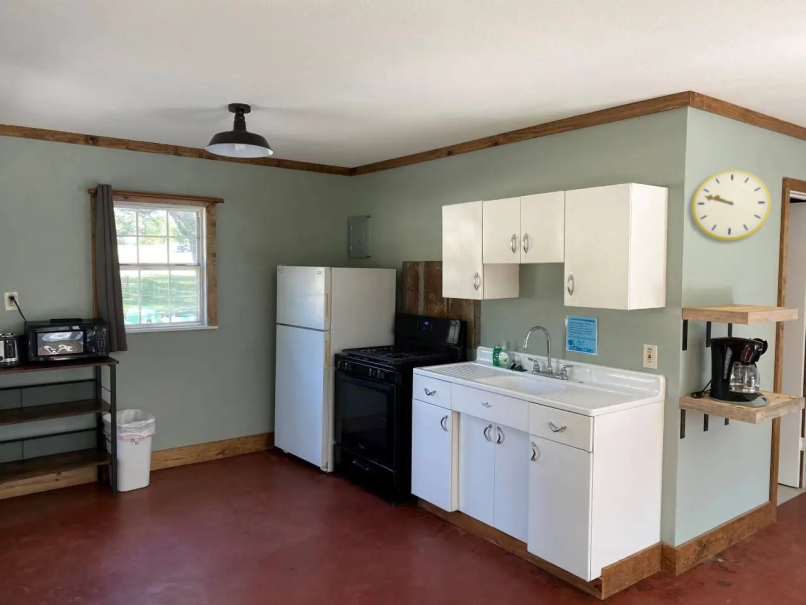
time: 9:48
